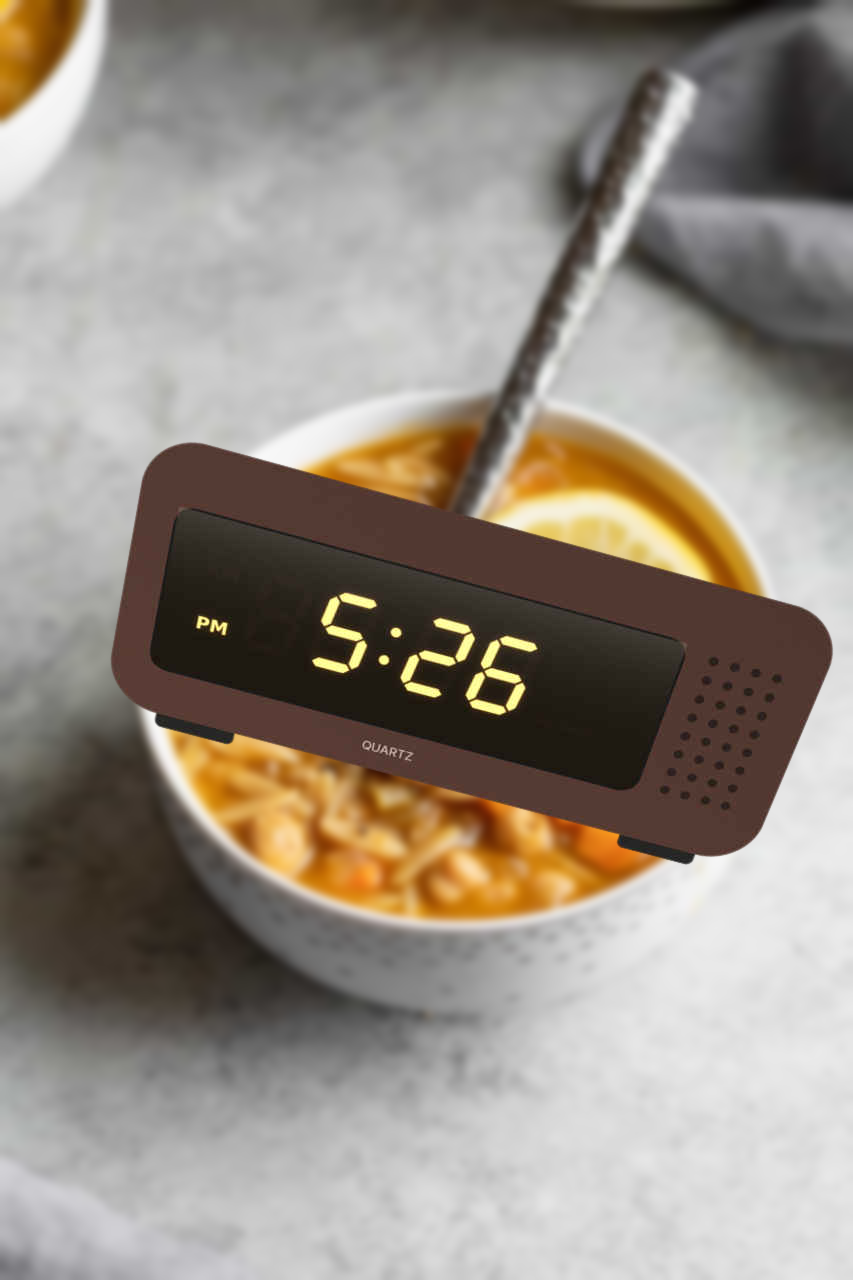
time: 5:26
